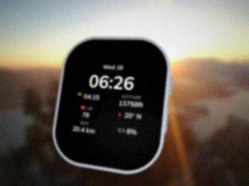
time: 6:26
